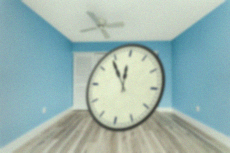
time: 11:54
